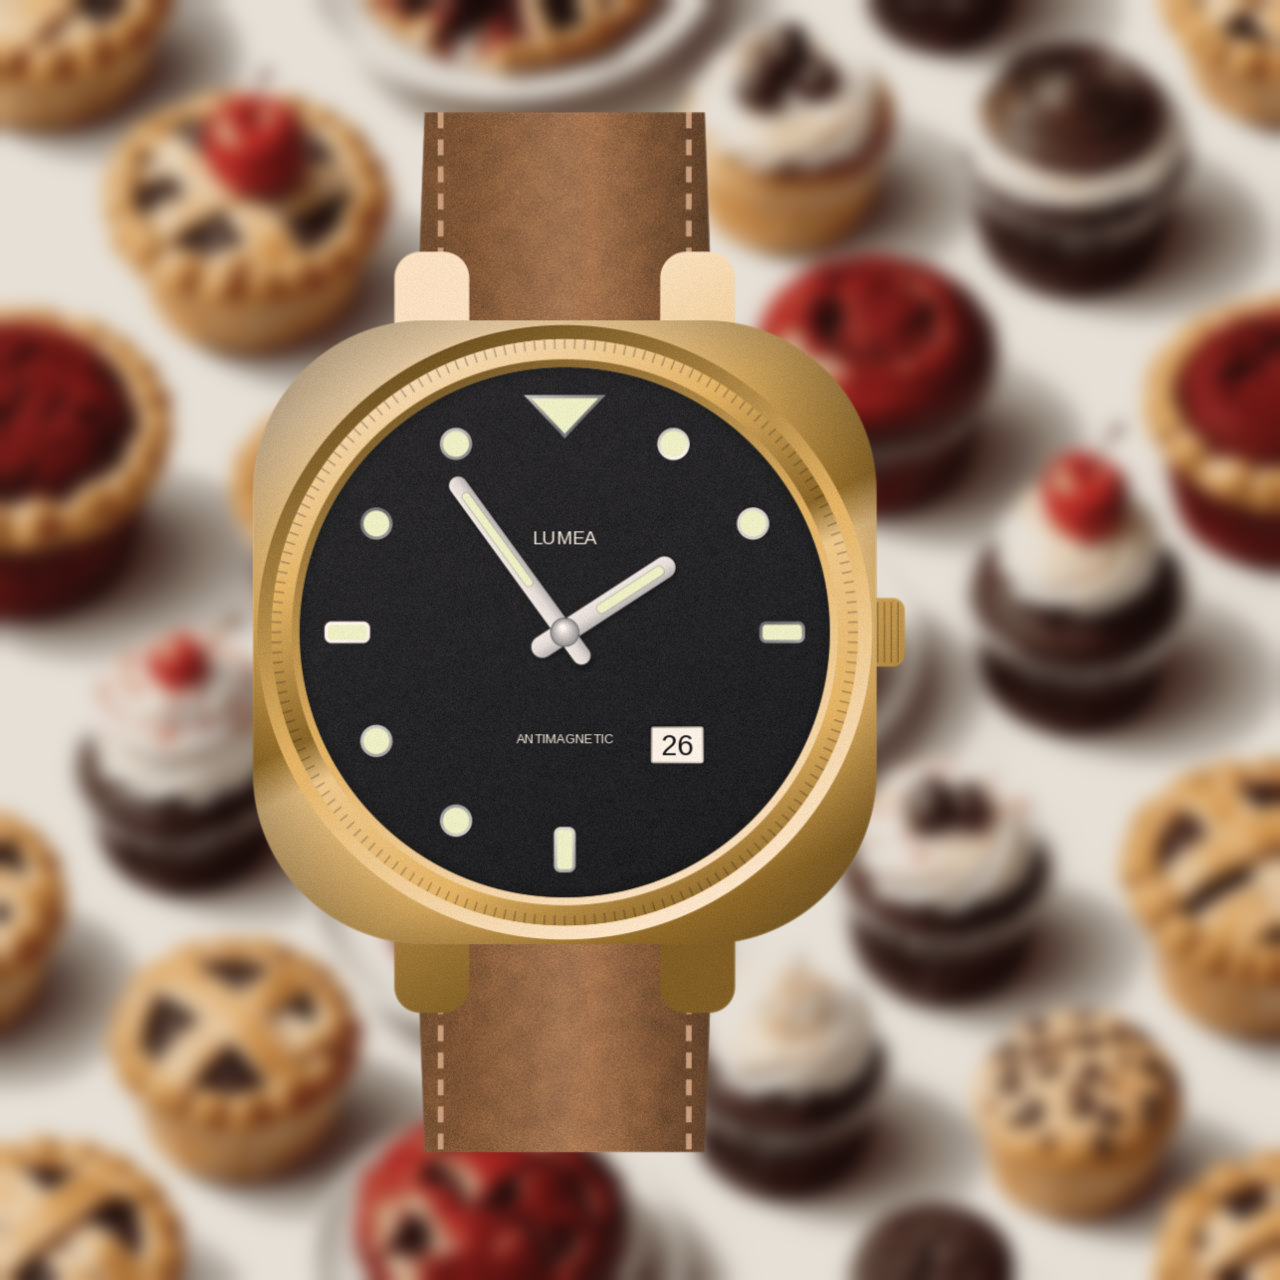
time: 1:54
